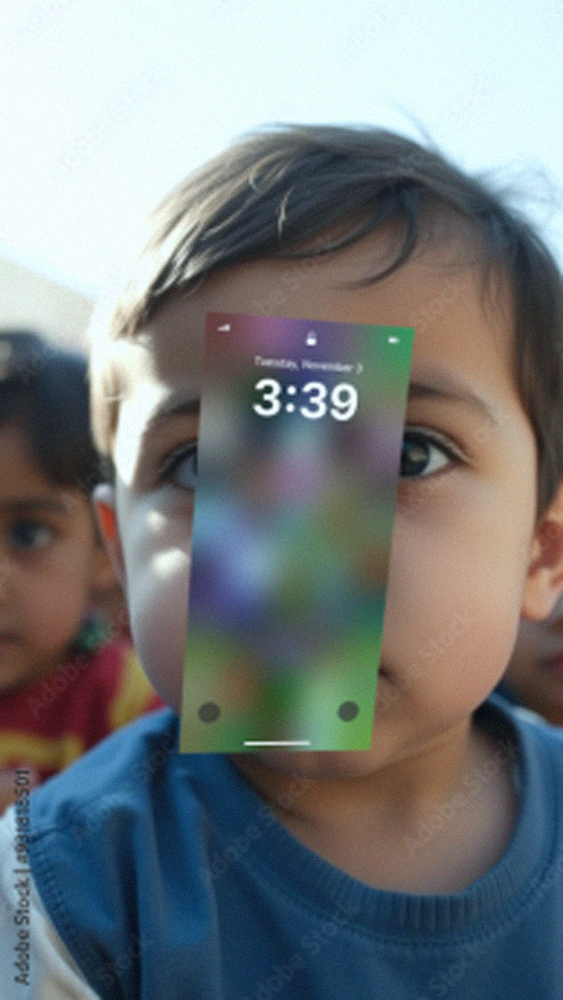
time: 3:39
